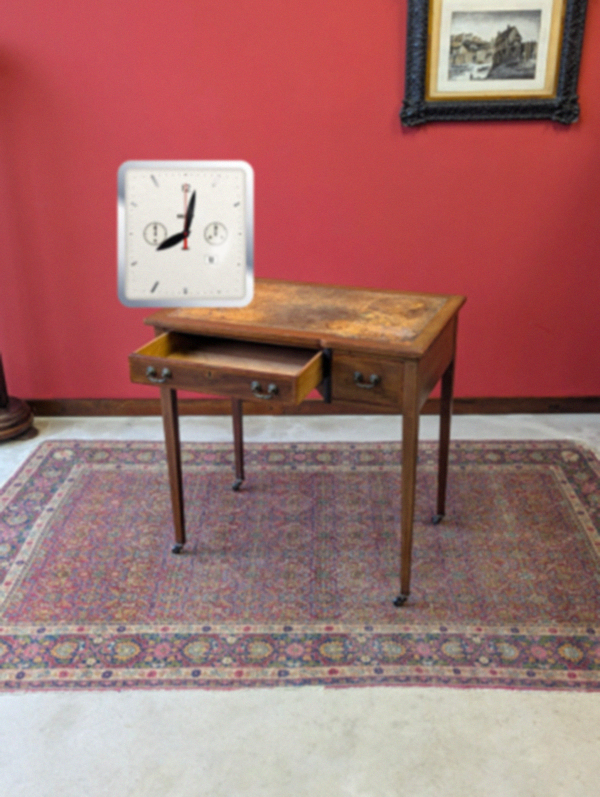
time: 8:02
